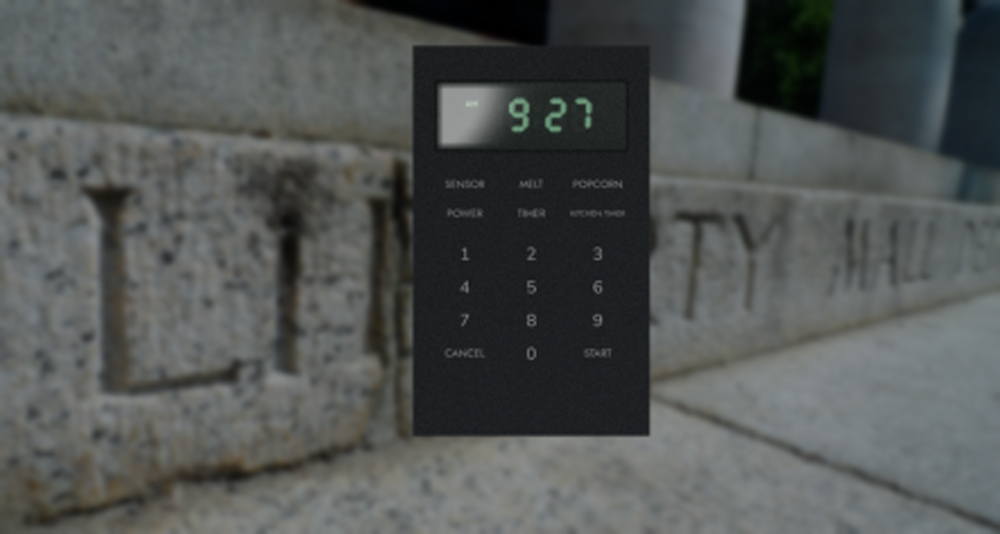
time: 9:27
